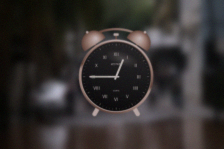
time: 12:45
